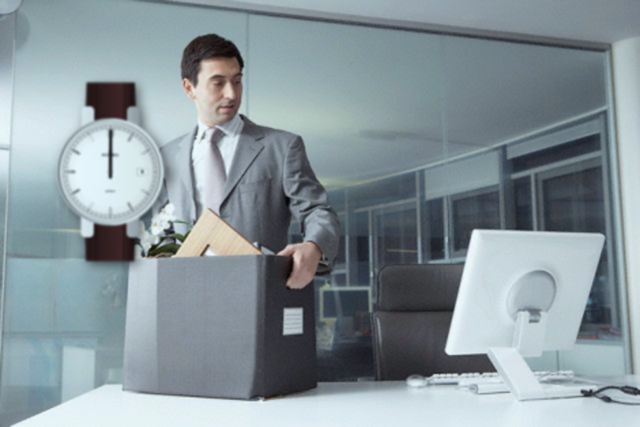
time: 12:00
